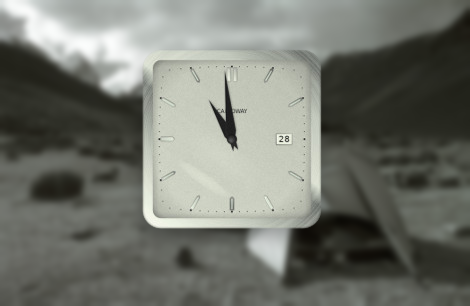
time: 10:59
